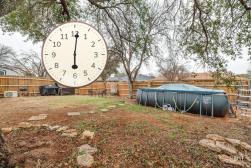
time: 6:01
